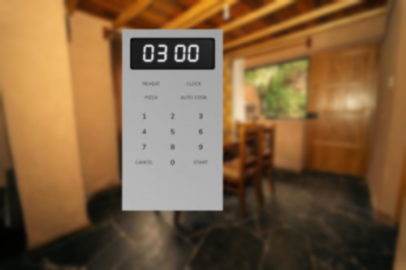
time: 3:00
